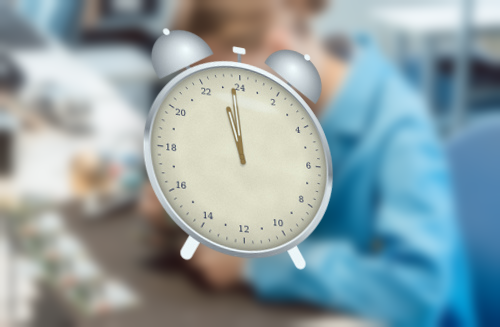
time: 22:59
